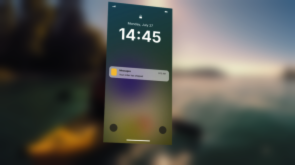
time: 14:45
